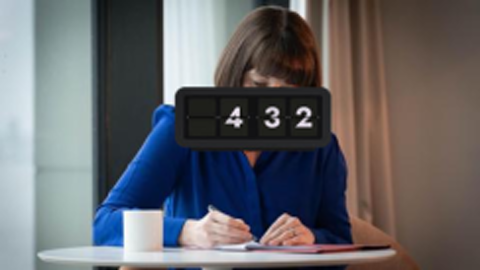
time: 4:32
